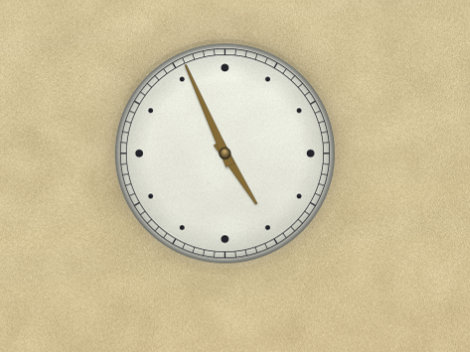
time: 4:56
